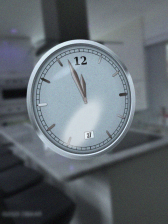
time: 11:57
